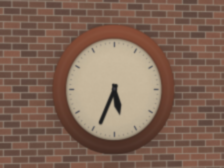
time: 5:34
